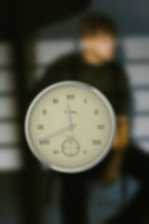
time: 11:41
